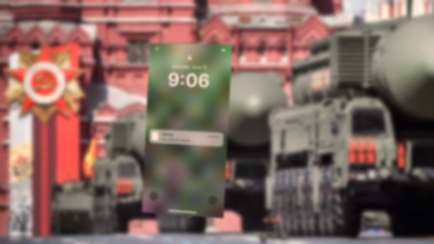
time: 9:06
